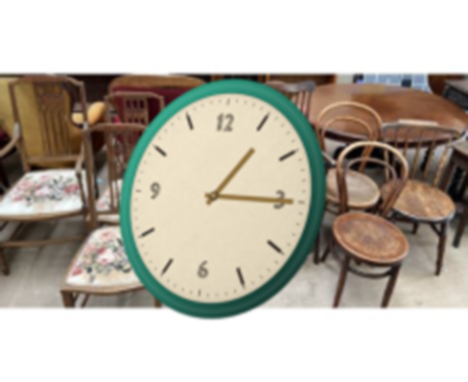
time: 1:15
